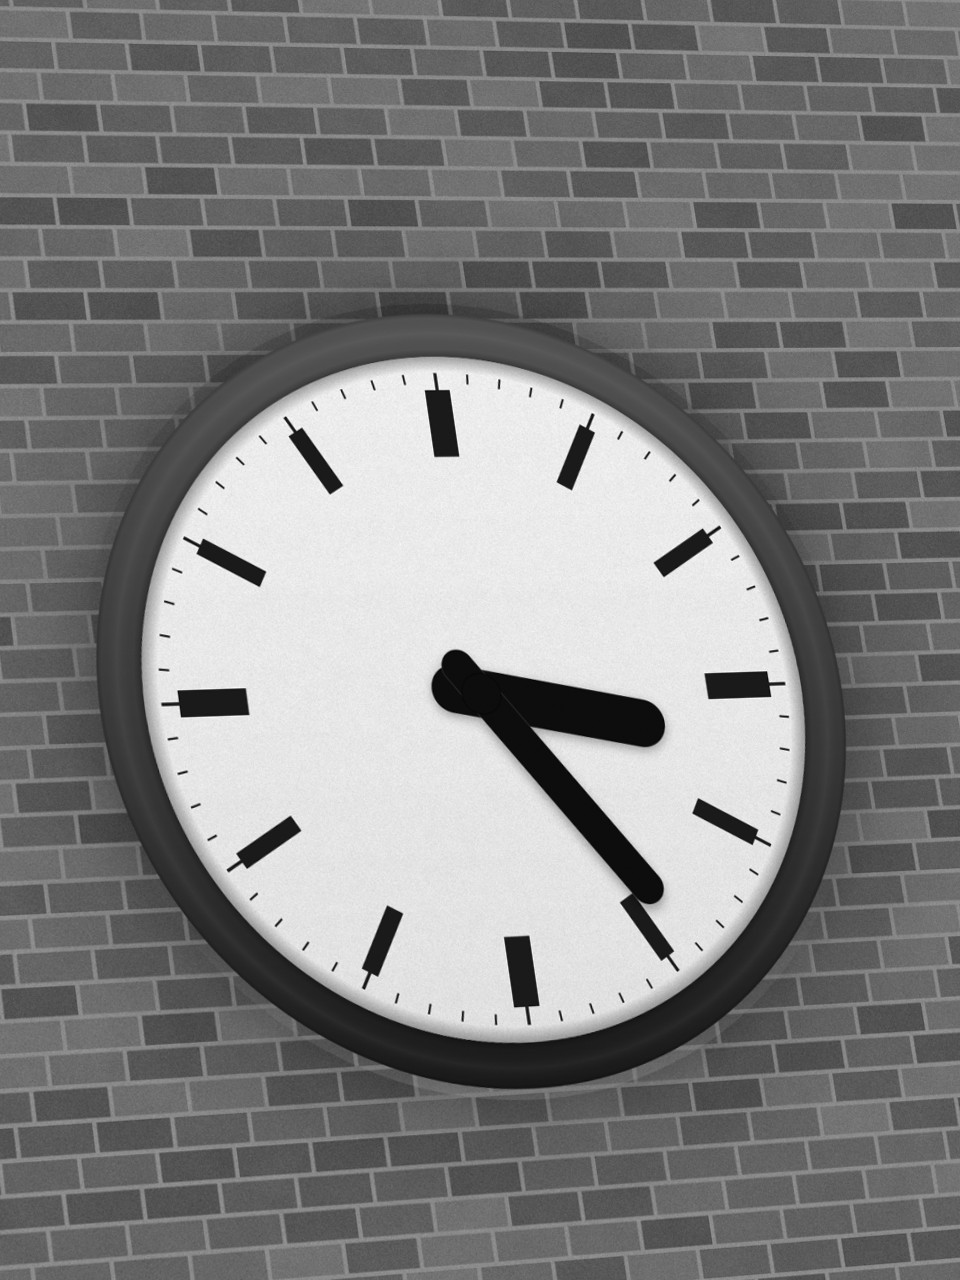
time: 3:24
